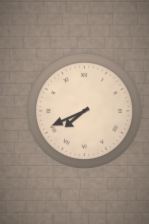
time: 7:41
